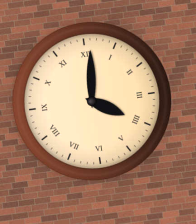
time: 4:01
